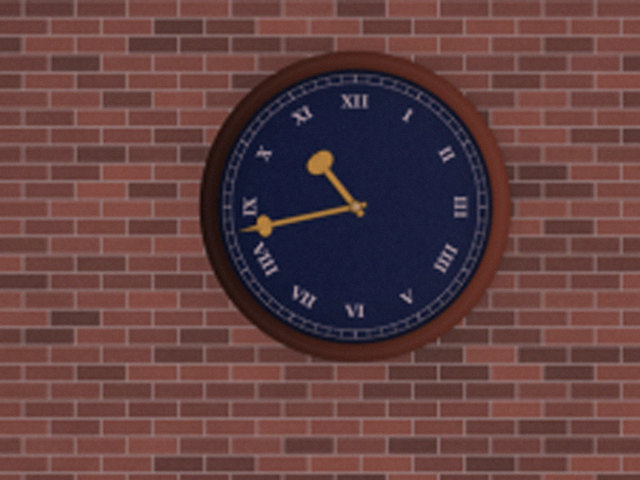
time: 10:43
